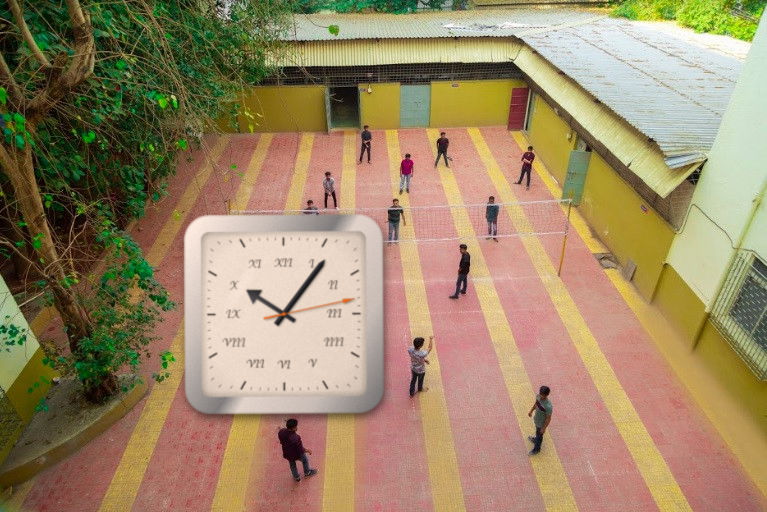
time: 10:06:13
